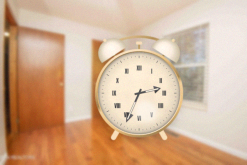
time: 2:34
